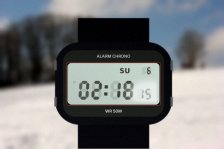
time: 2:18:15
